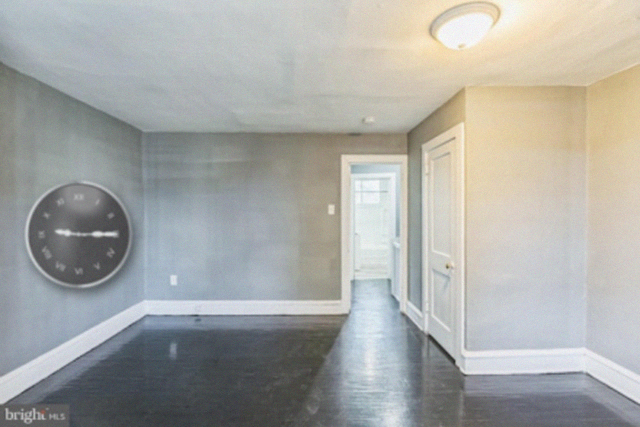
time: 9:15
